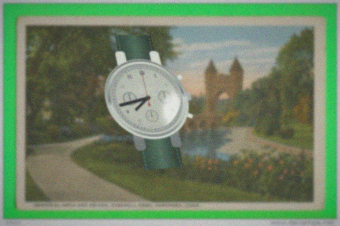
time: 7:43
